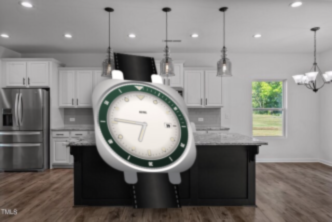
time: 6:46
